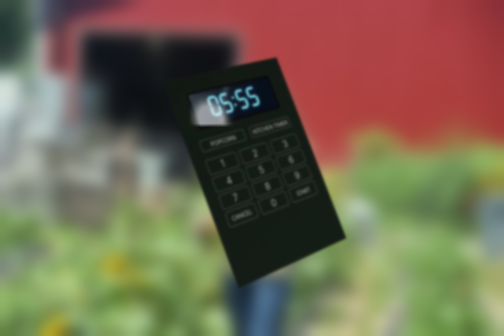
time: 5:55
